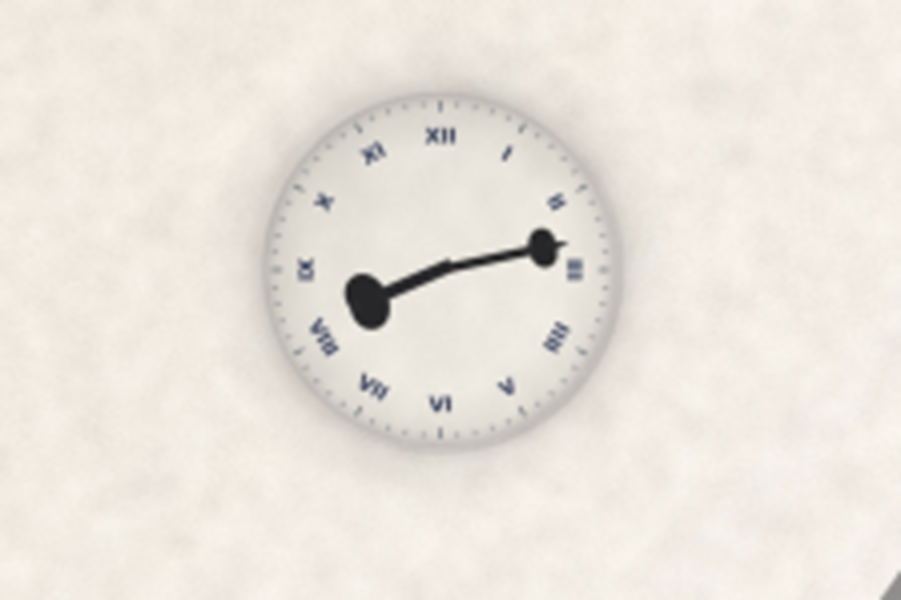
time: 8:13
